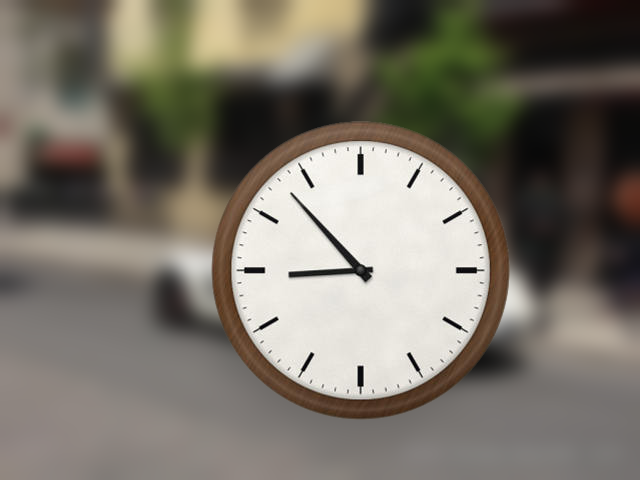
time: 8:53
